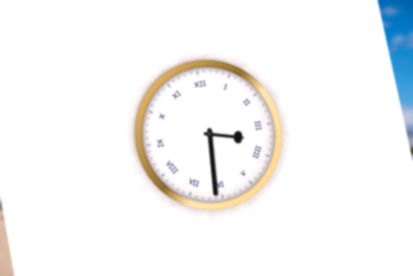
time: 3:31
